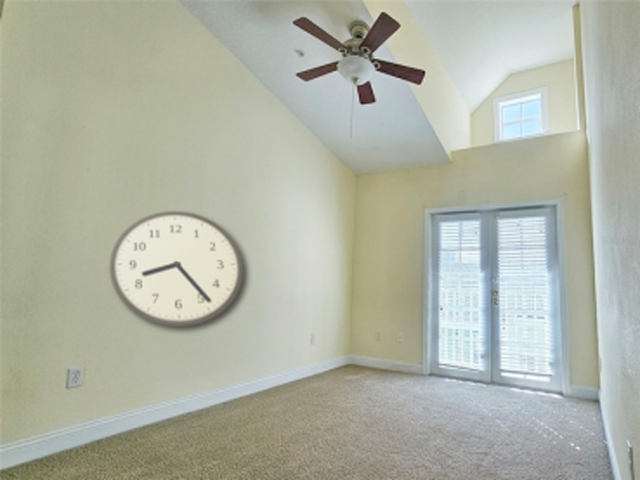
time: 8:24
